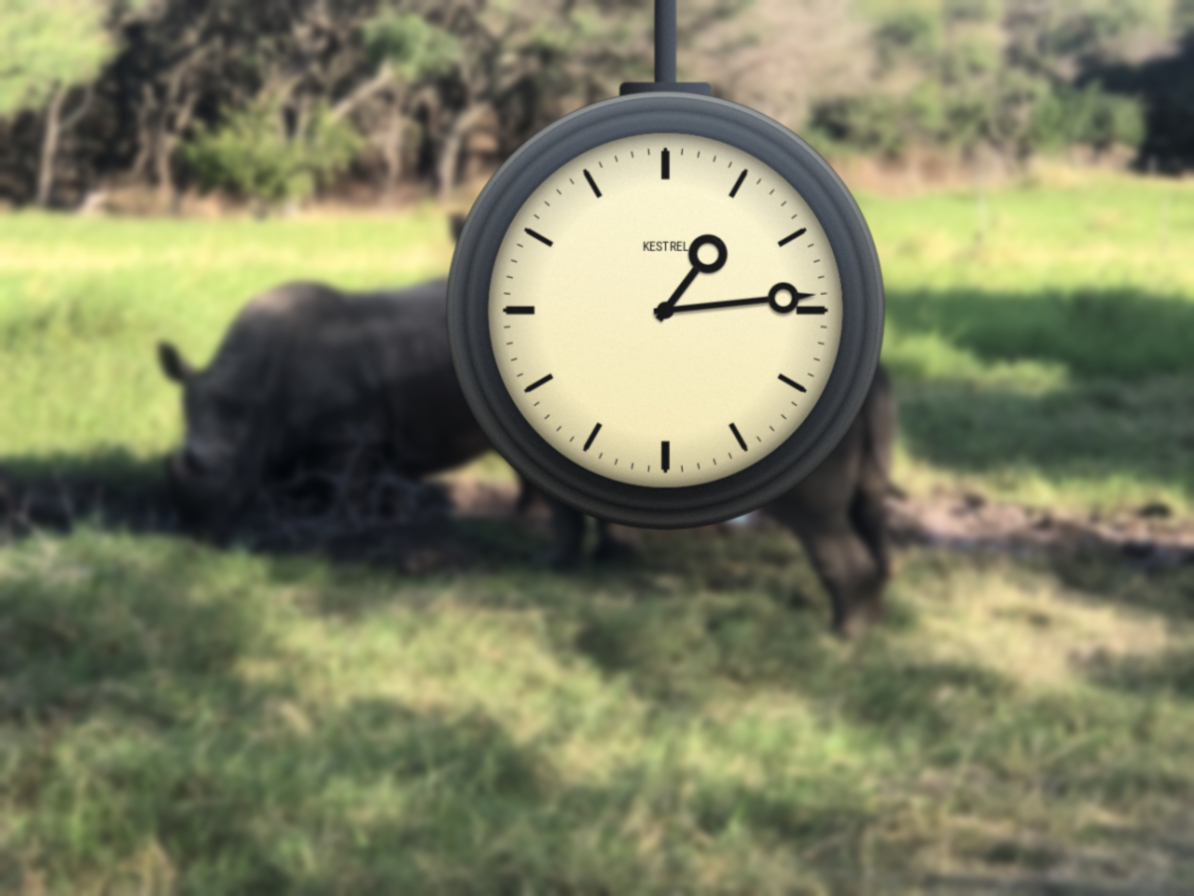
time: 1:14
